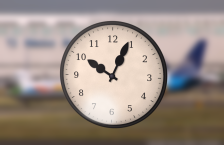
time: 10:04
